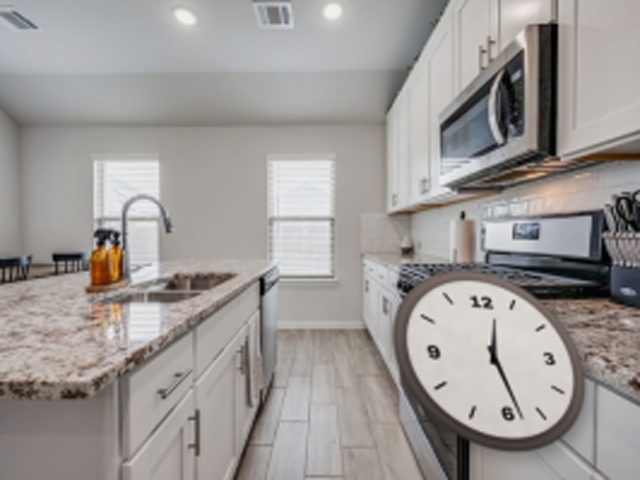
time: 12:28
